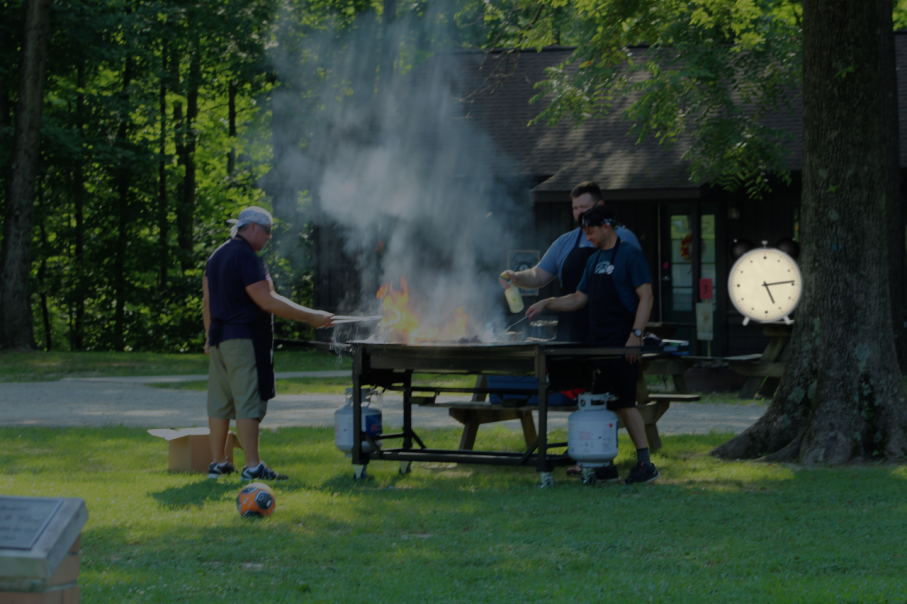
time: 5:14
